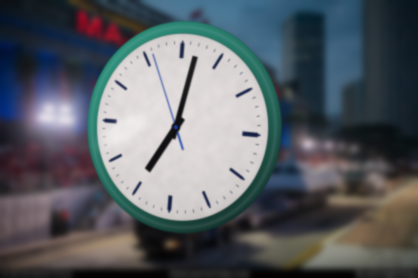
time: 7:01:56
